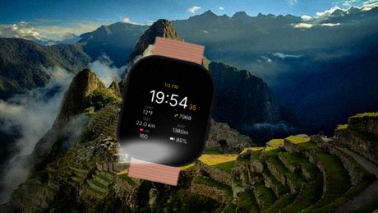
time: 19:54
